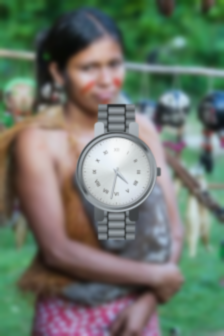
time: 4:32
